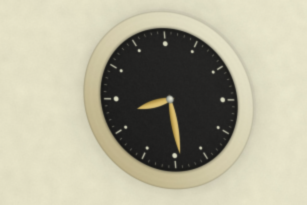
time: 8:29
